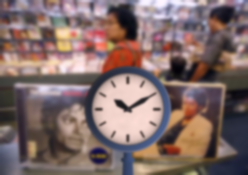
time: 10:10
